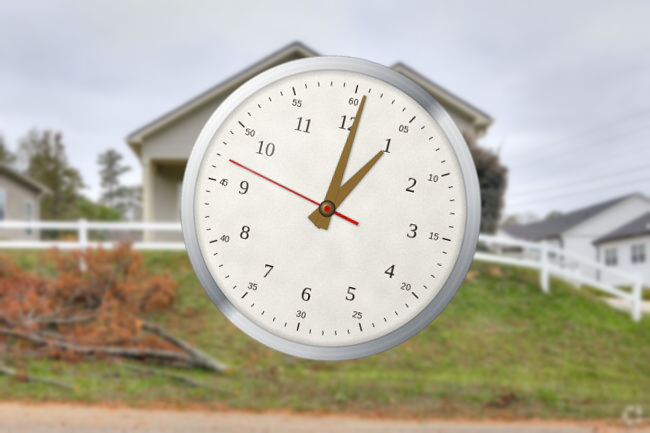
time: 1:00:47
